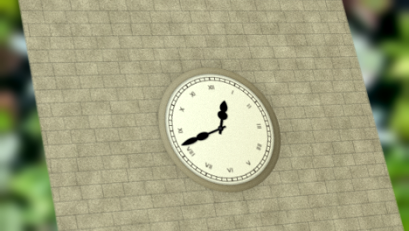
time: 12:42
